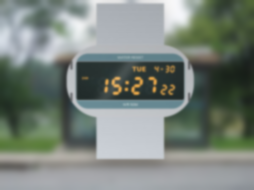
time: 15:27
